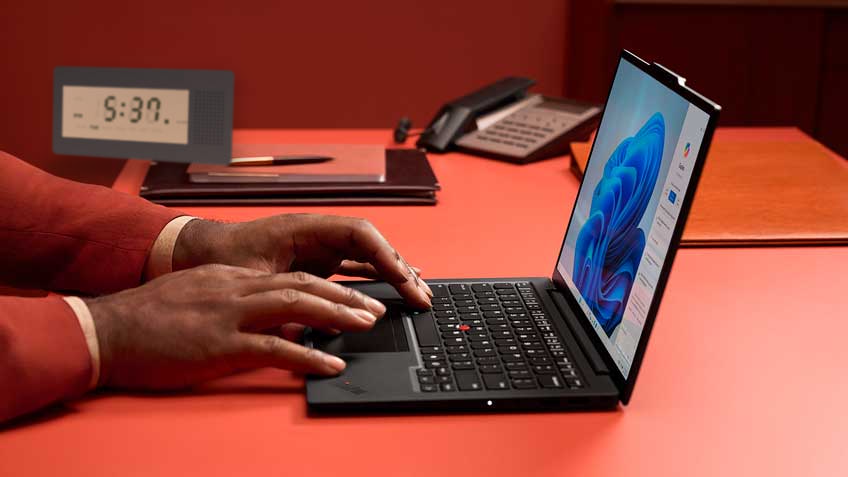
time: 5:37
